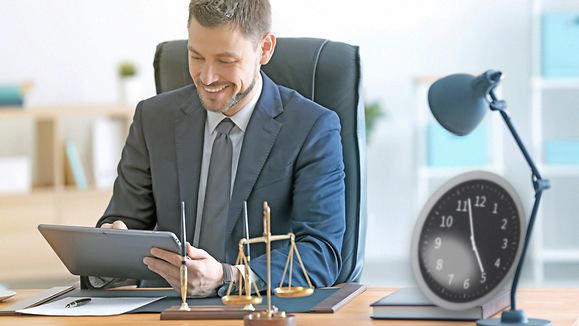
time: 4:57
